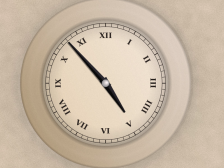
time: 4:53
